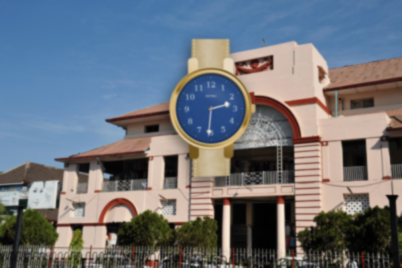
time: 2:31
